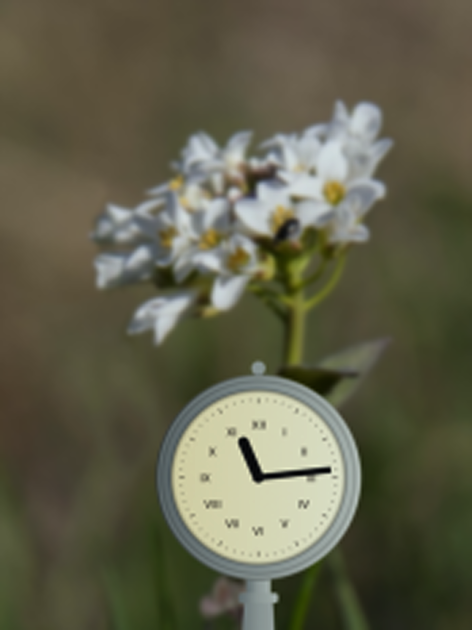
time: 11:14
